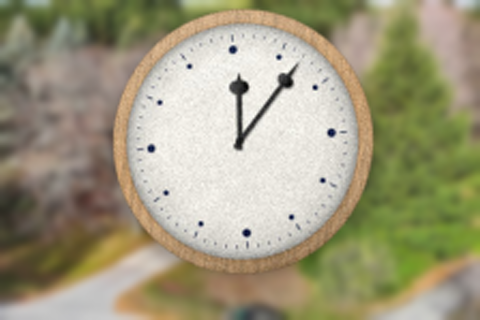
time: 12:07
